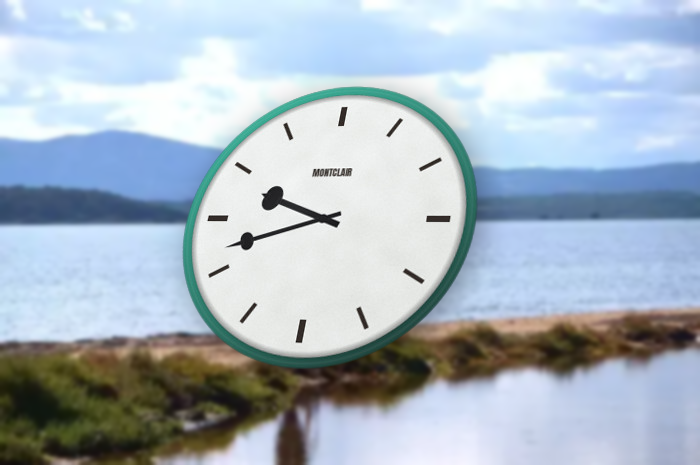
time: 9:42
